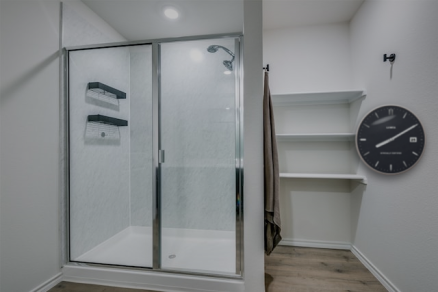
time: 8:10
